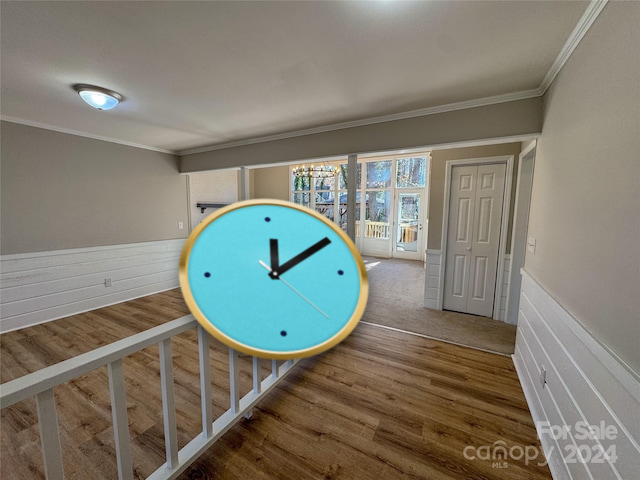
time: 12:09:23
